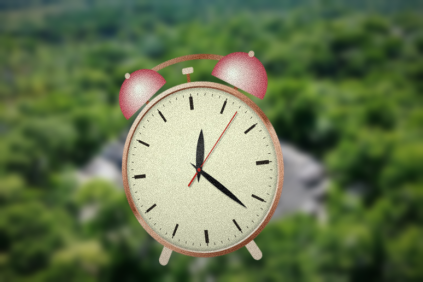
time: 12:22:07
